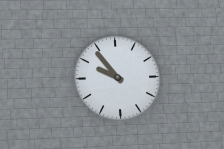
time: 9:54
